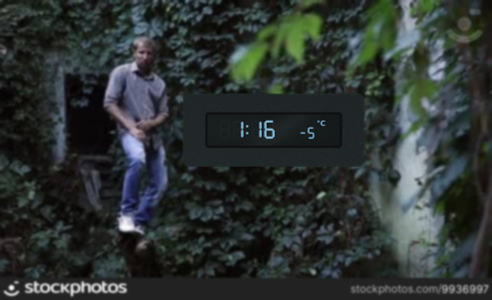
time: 1:16
